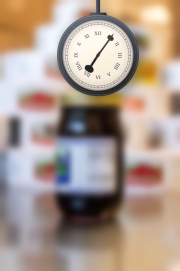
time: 7:06
